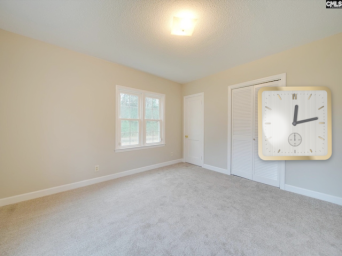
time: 12:13
